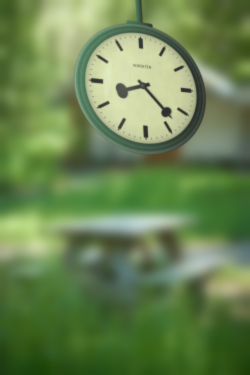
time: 8:23
